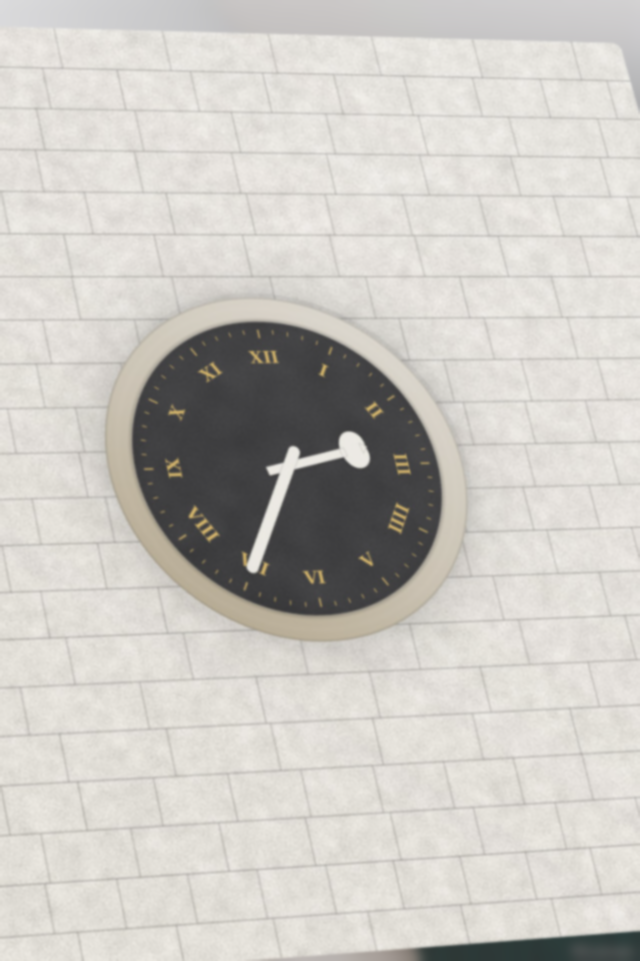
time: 2:35
